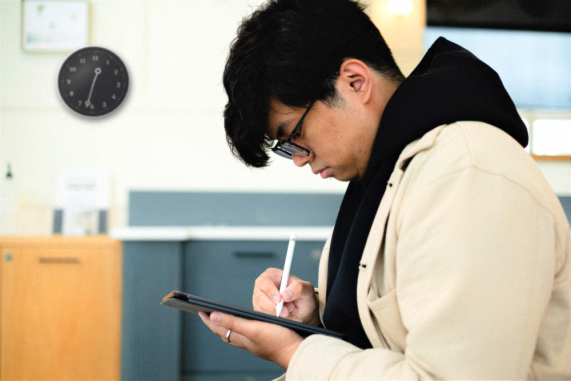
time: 12:32
